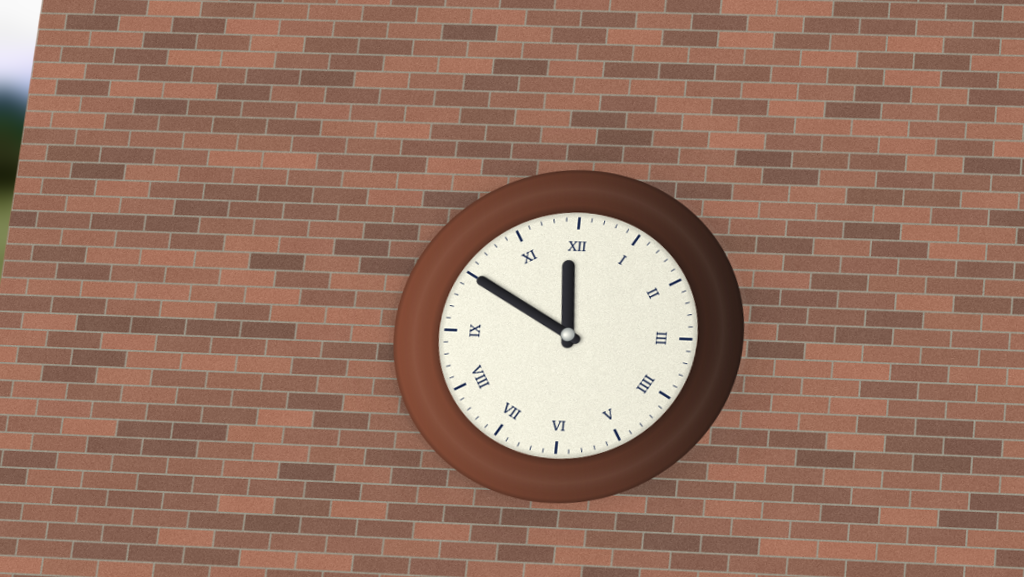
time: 11:50
